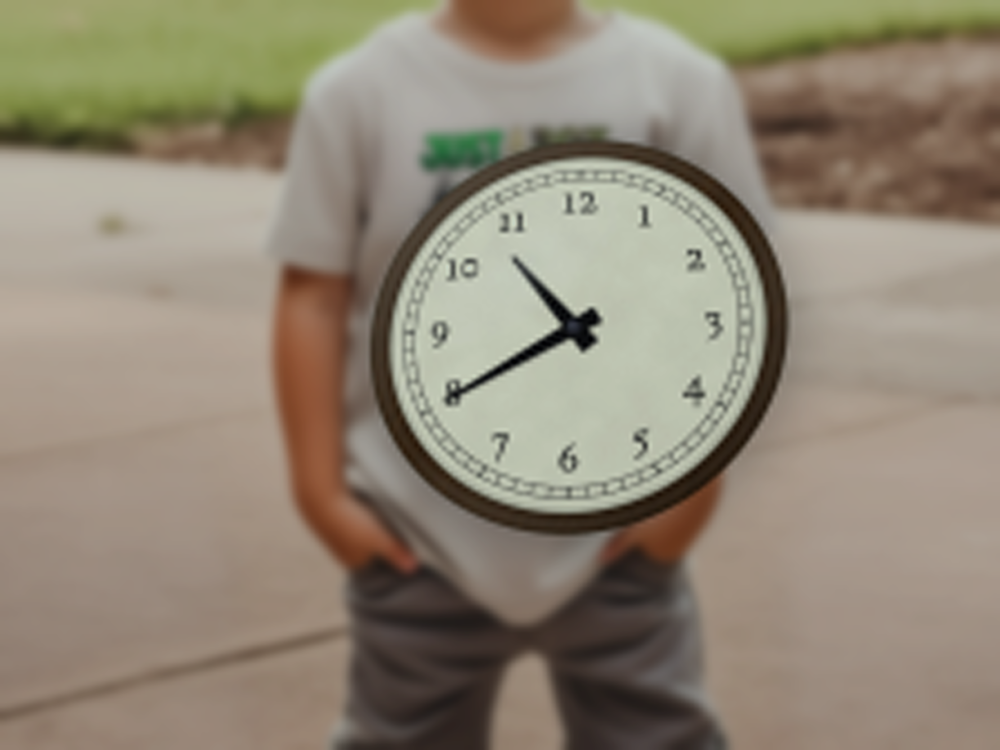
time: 10:40
